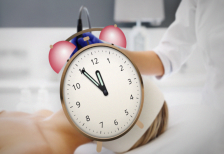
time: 11:55
